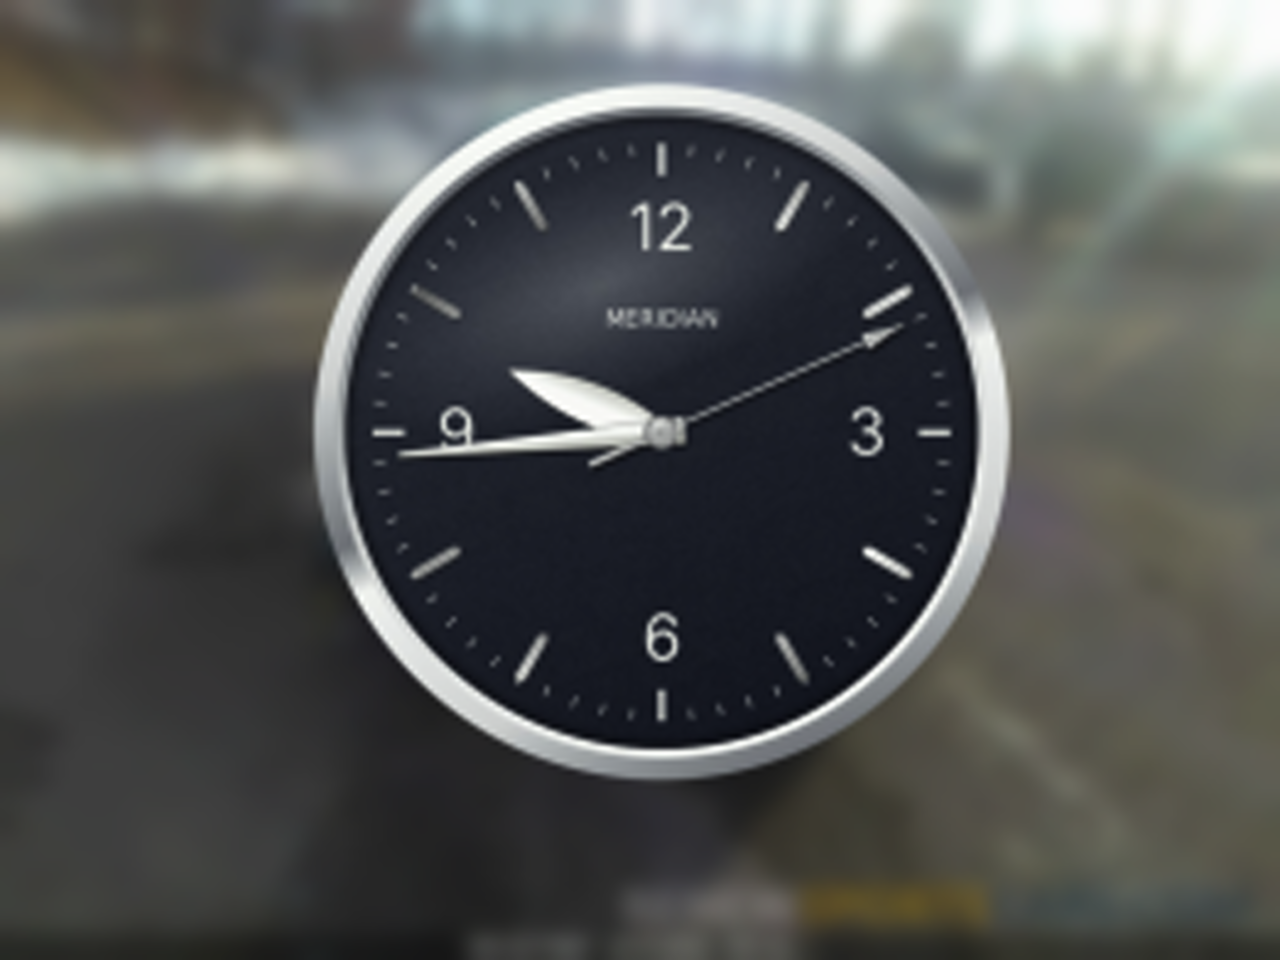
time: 9:44:11
